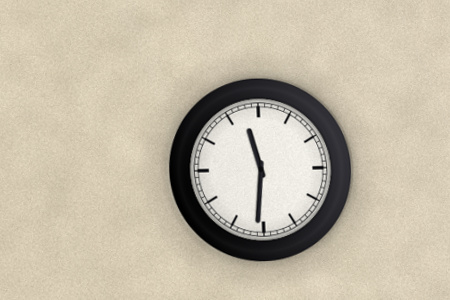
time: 11:31
